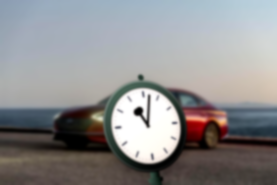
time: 11:02
